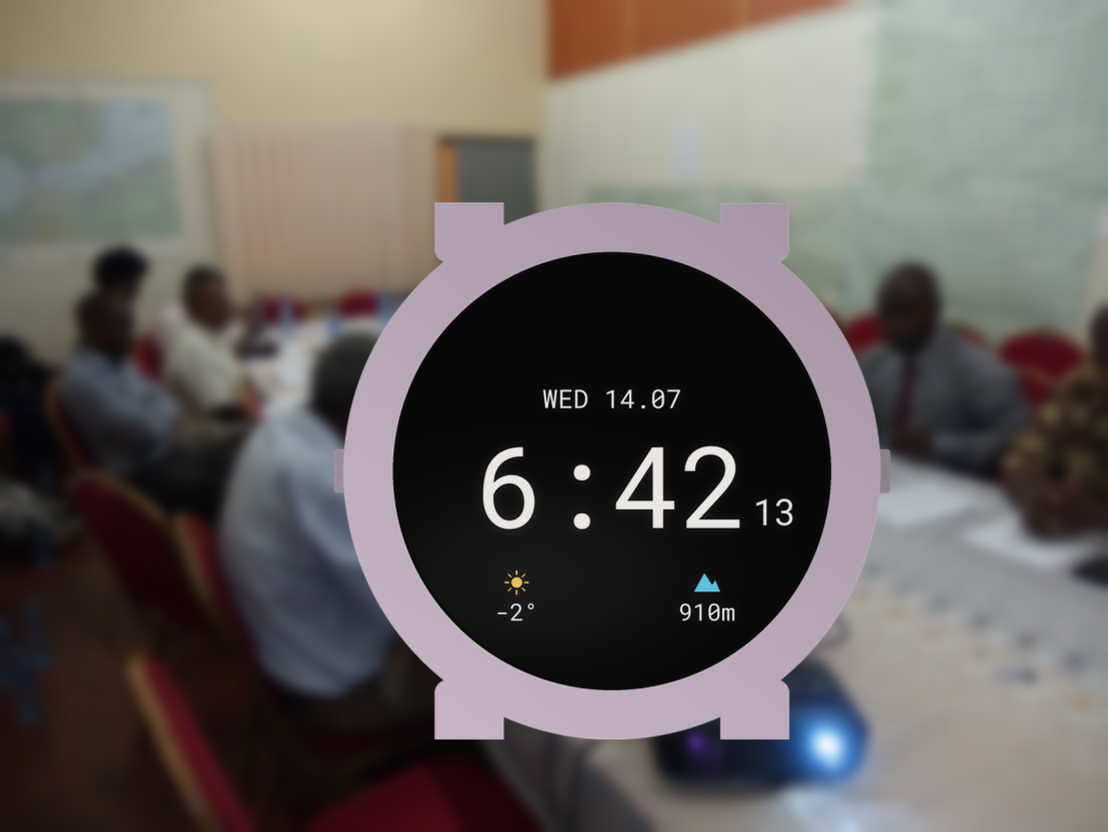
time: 6:42:13
